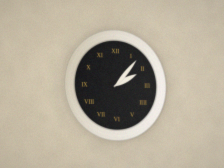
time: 2:07
